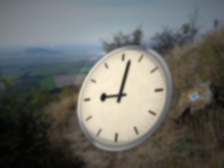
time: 9:02
